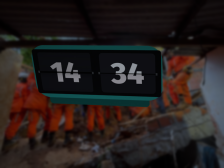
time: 14:34
